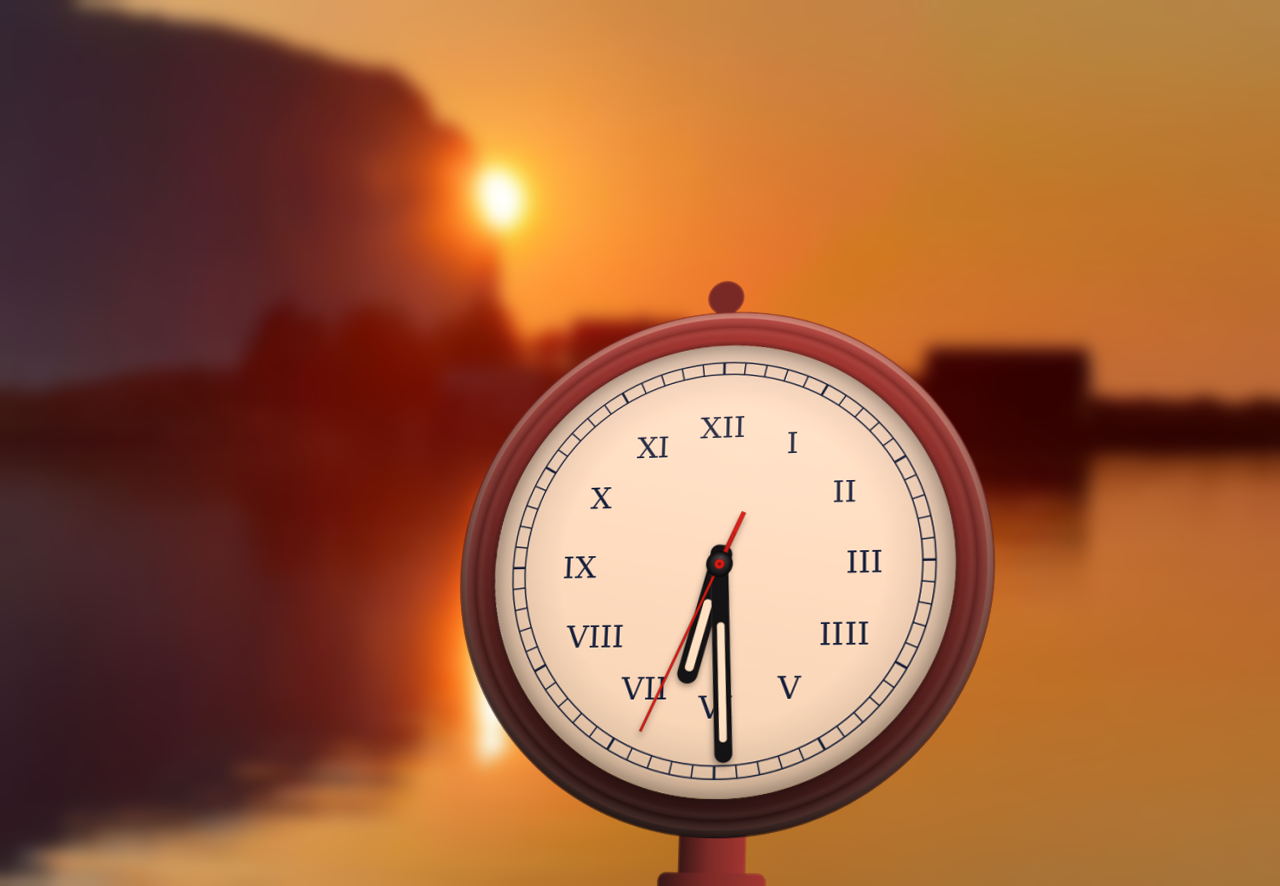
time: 6:29:34
